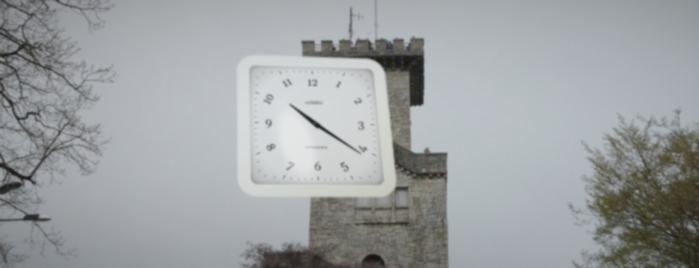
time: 10:21
